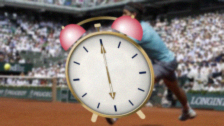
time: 6:00
